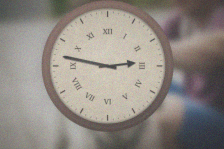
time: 2:47
